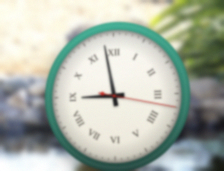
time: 8:58:17
